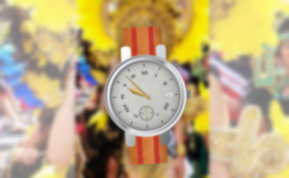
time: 9:53
